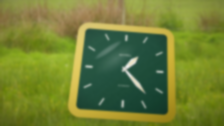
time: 1:23
